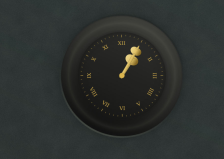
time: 1:05
